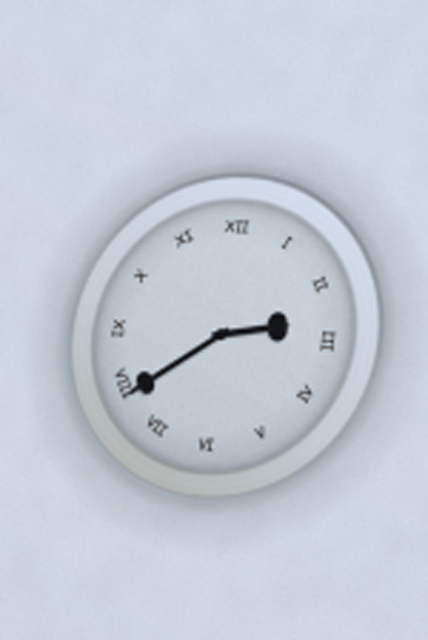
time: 2:39
